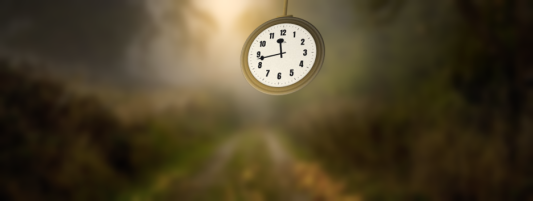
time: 11:43
